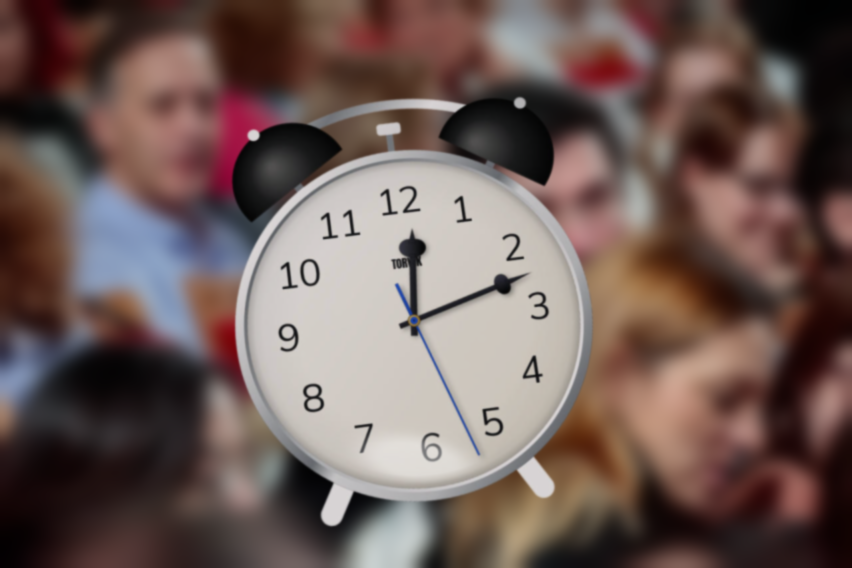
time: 12:12:27
